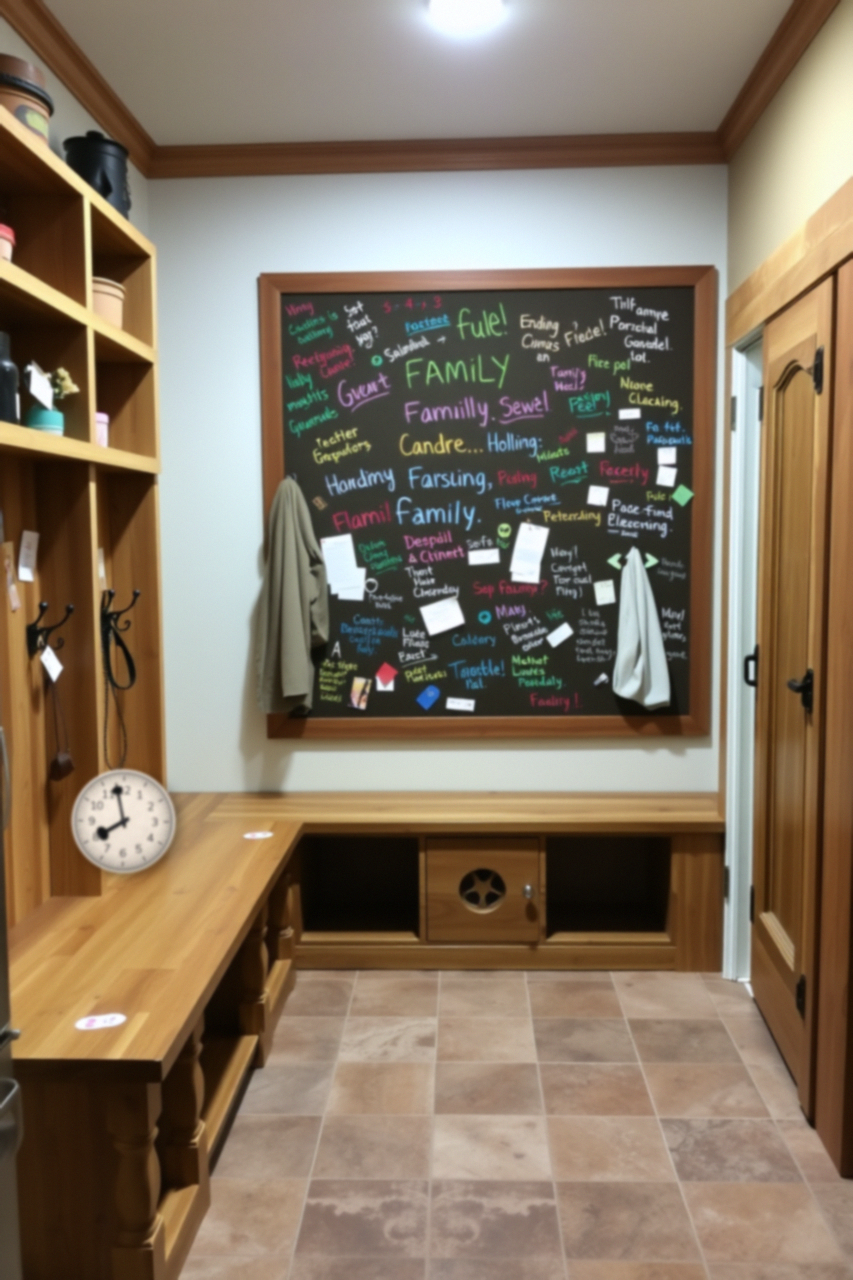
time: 7:58
